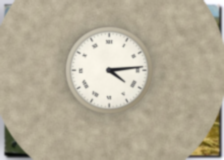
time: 4:14
